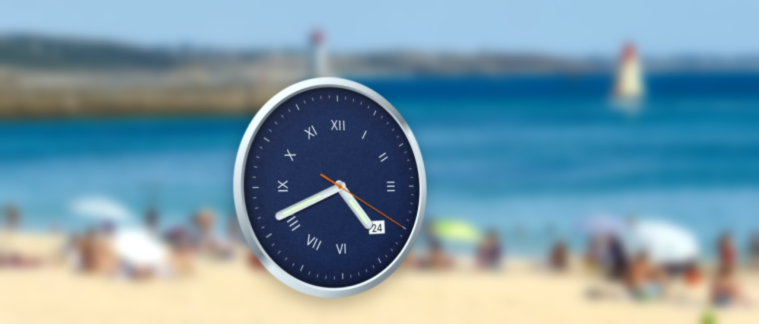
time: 4:41:20
